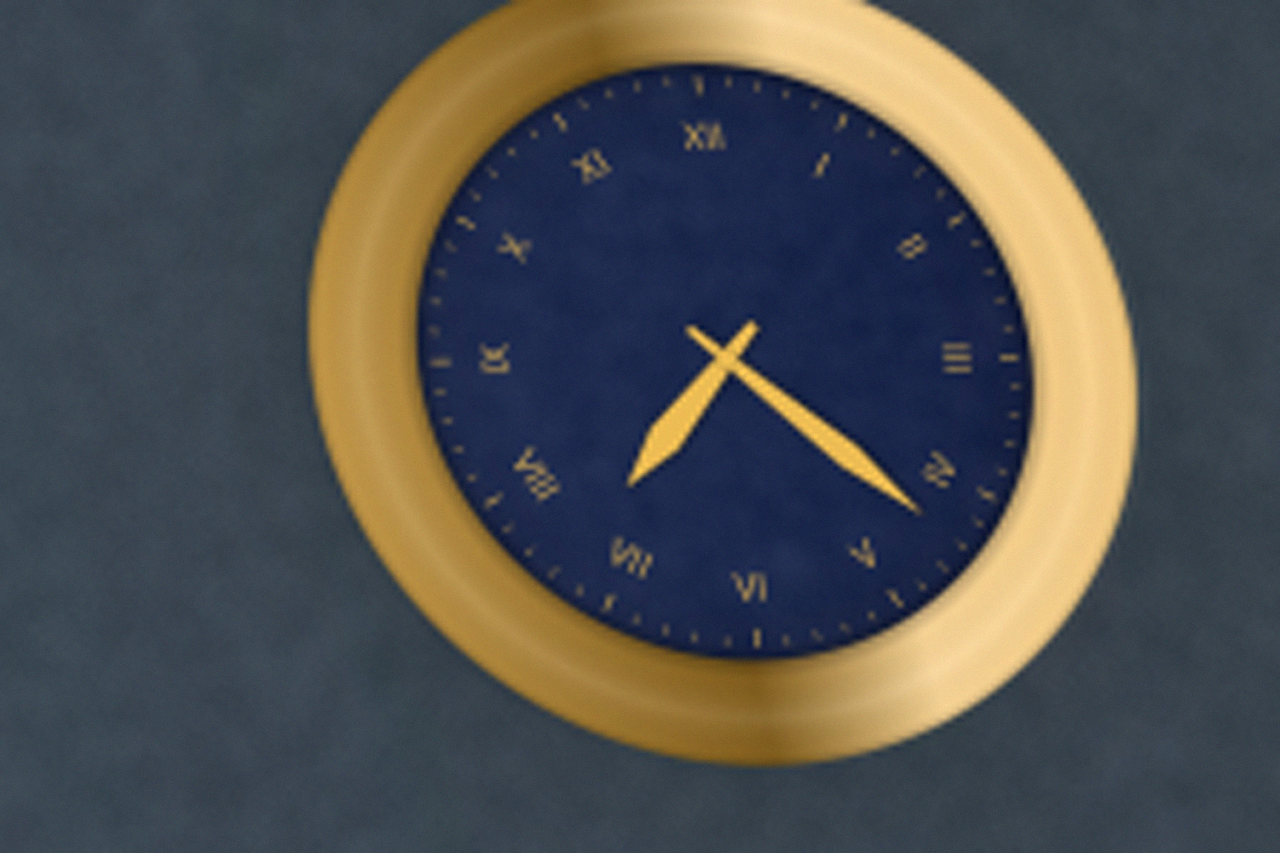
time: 7:22
